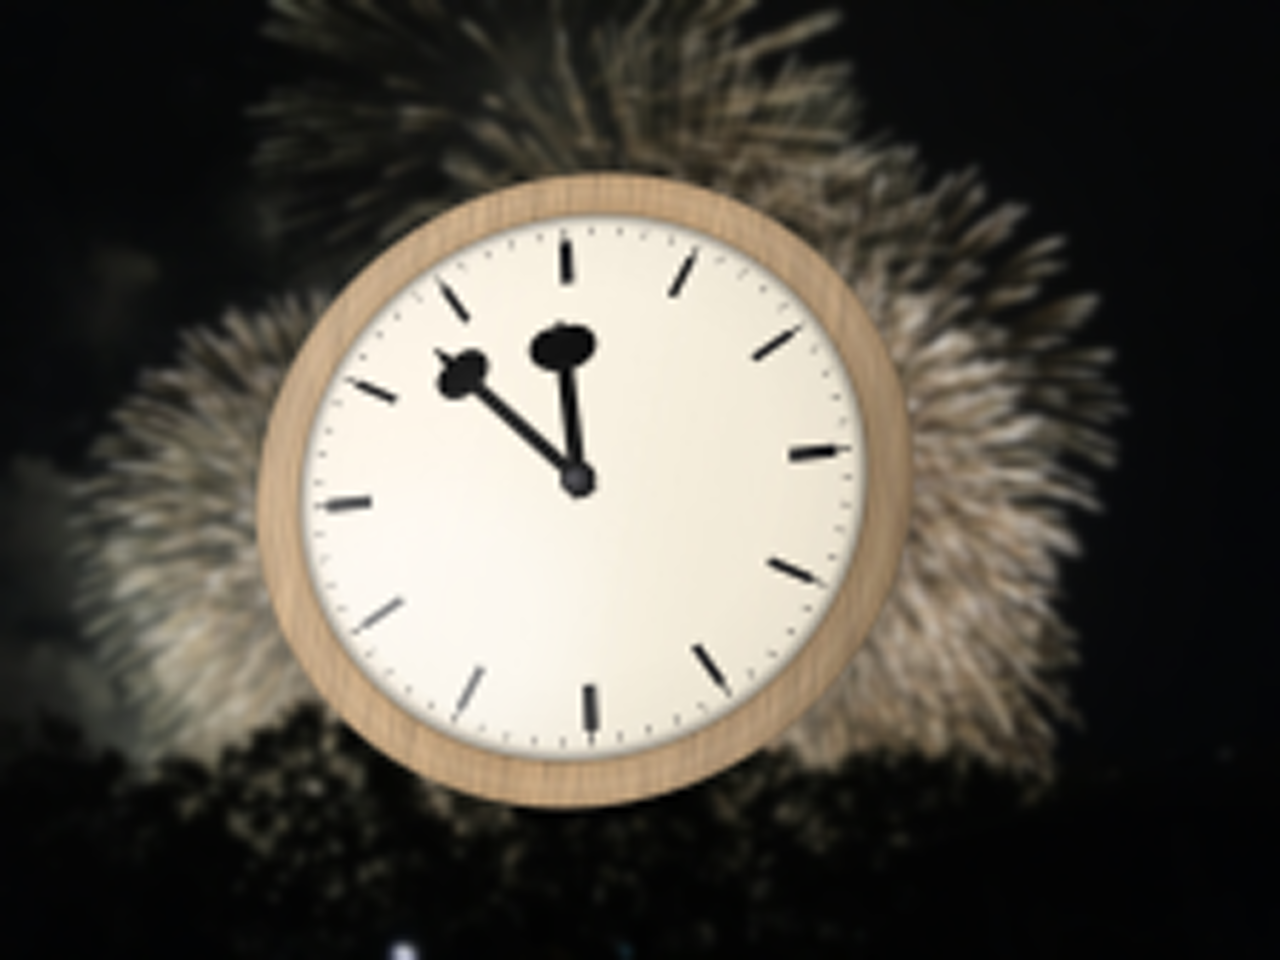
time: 11:53
